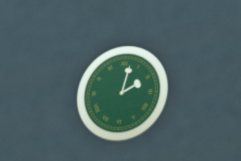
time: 2:02
